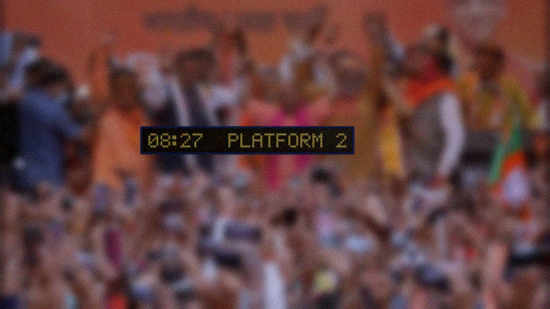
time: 8:27
